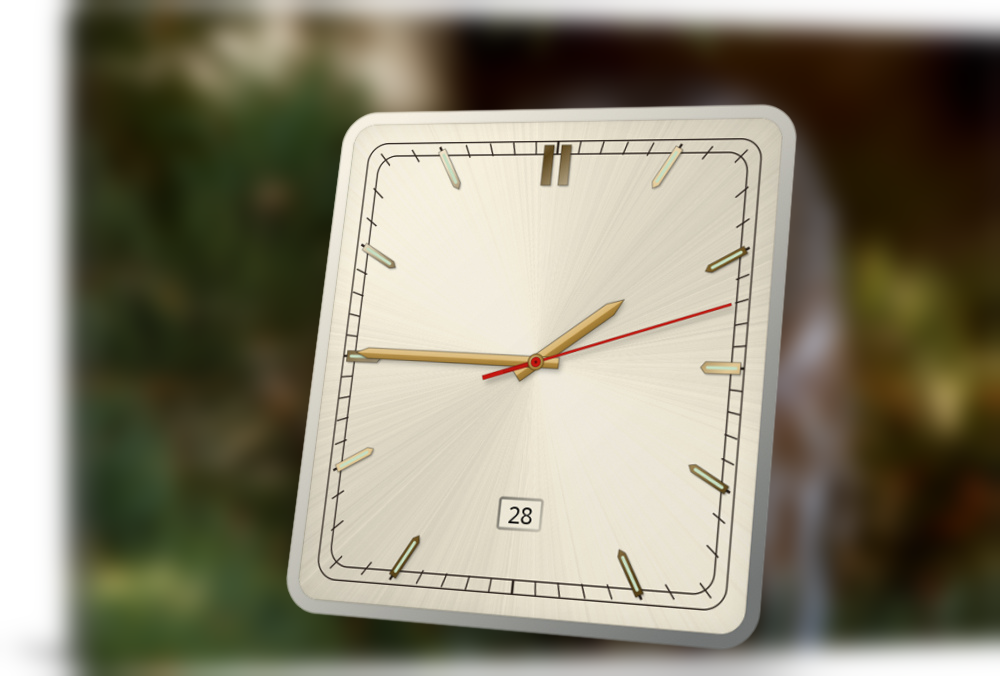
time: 1:45:12
